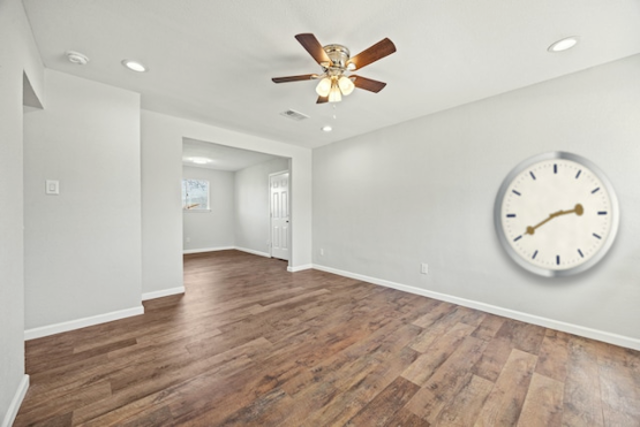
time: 2:40
